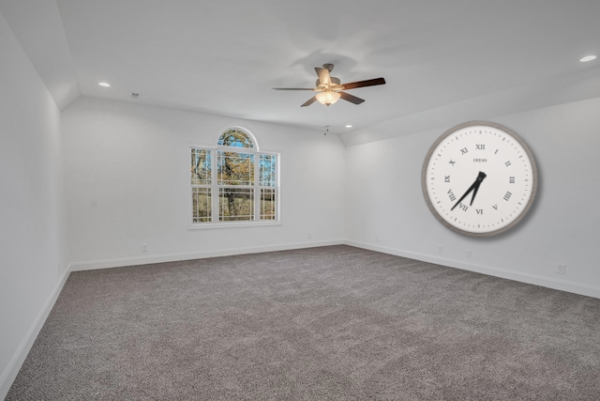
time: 6:37
